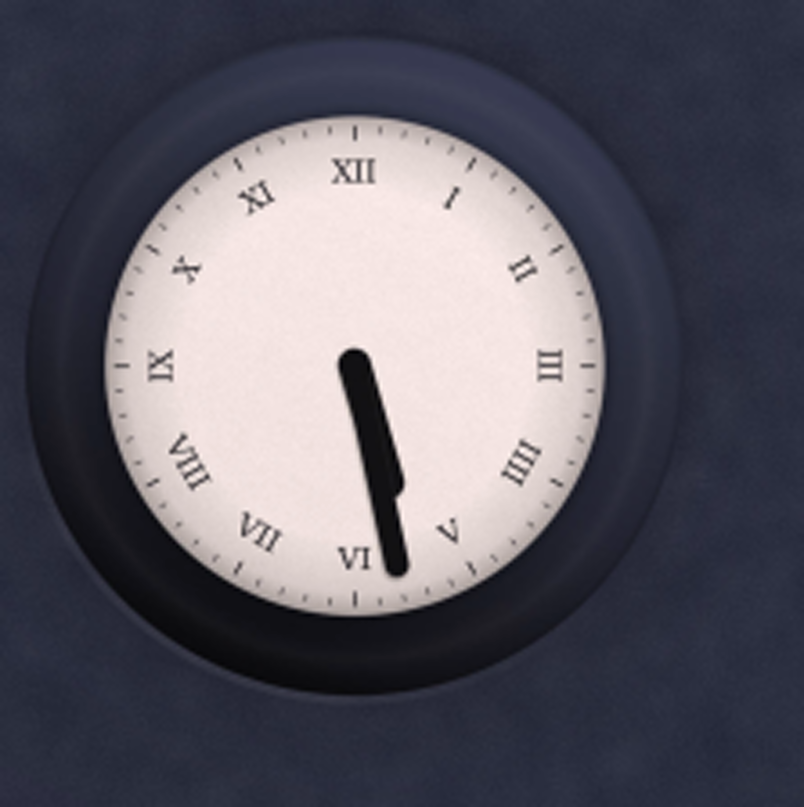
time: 5:28
